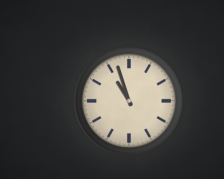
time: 10:57
